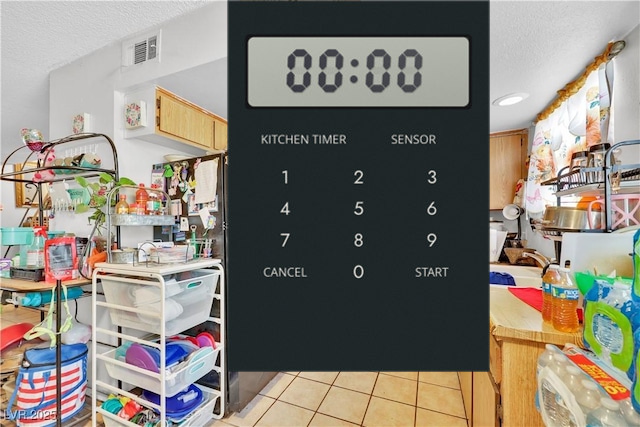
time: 0:00
